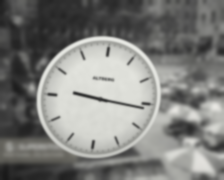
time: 9:16
